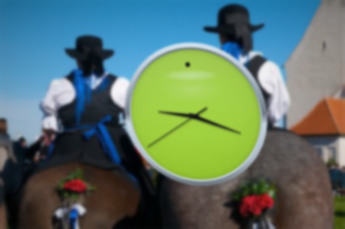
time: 9:18:40
